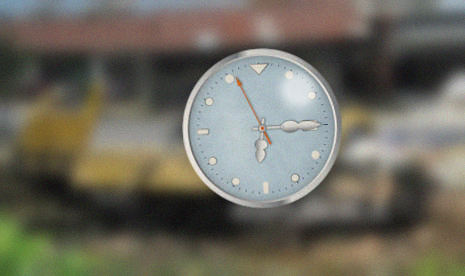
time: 6:14:56
